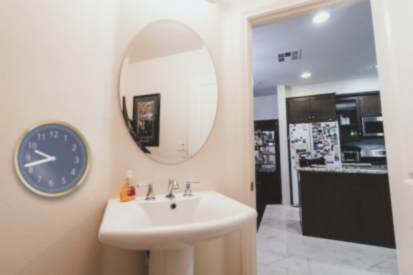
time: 9:42
